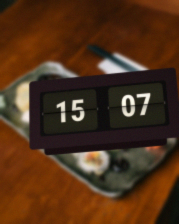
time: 15:07
